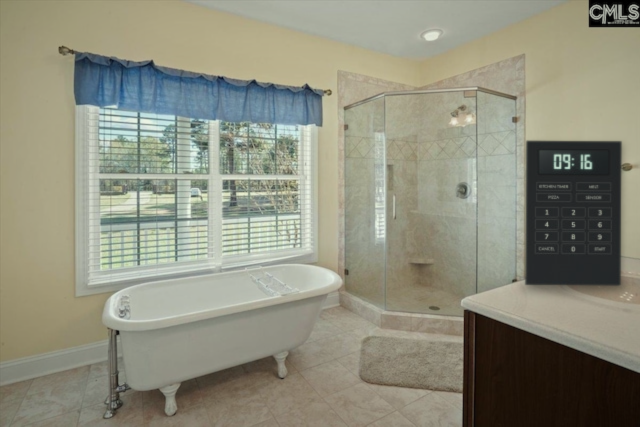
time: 9:16
